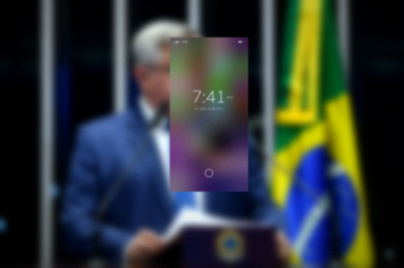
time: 7:41
